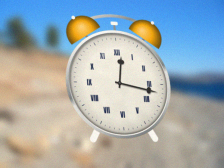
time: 12:17
